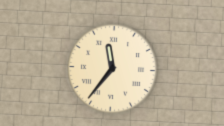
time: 11:36
